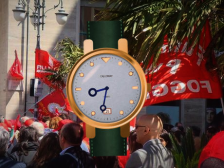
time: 8:32
